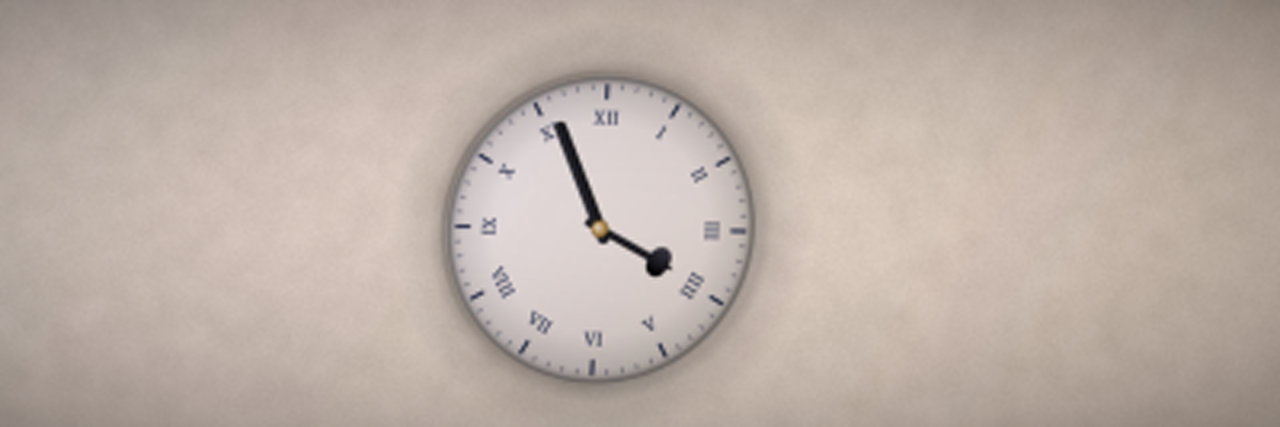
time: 3:56
